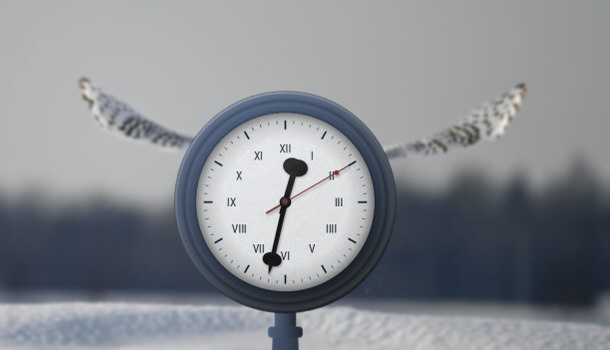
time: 12:32:10
